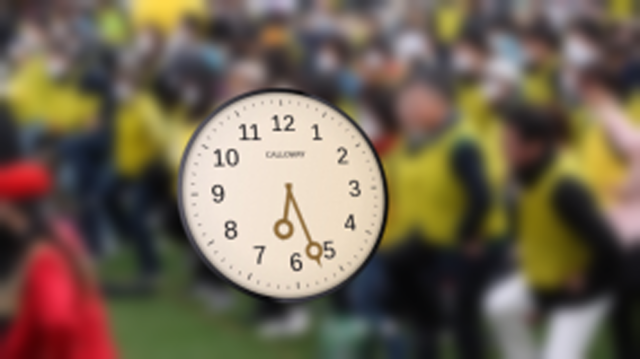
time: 6:27
